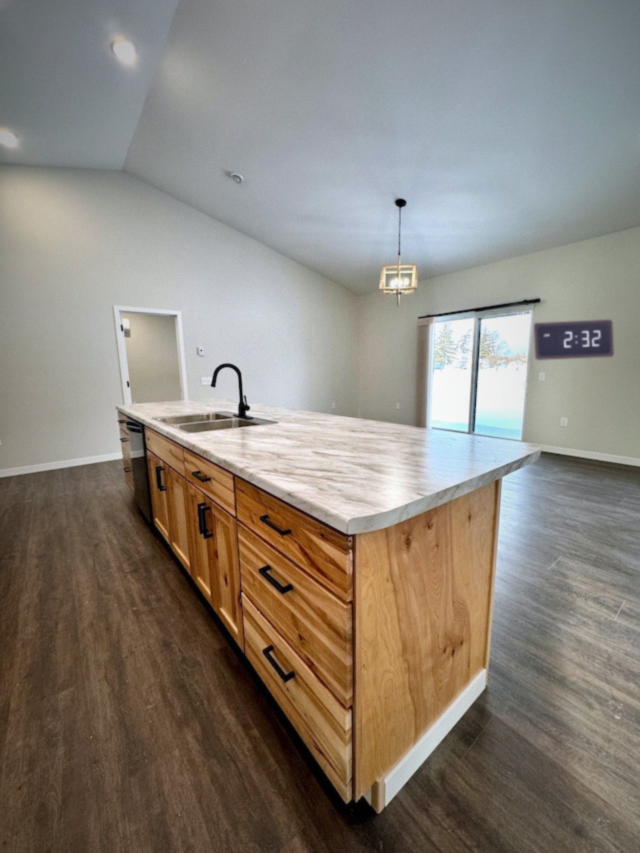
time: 2:32
